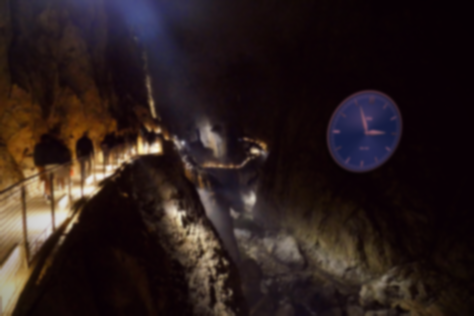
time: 2:56
